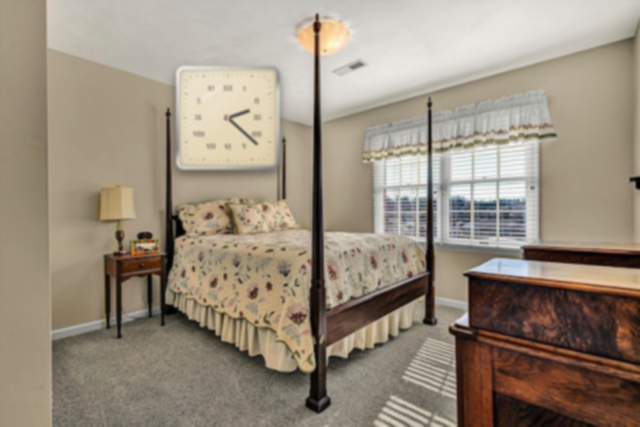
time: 2:22
